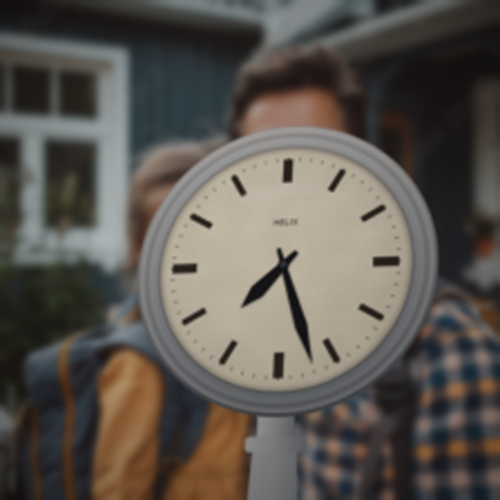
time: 7:27
